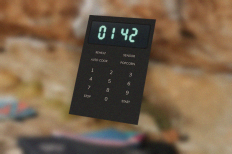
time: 1:42
